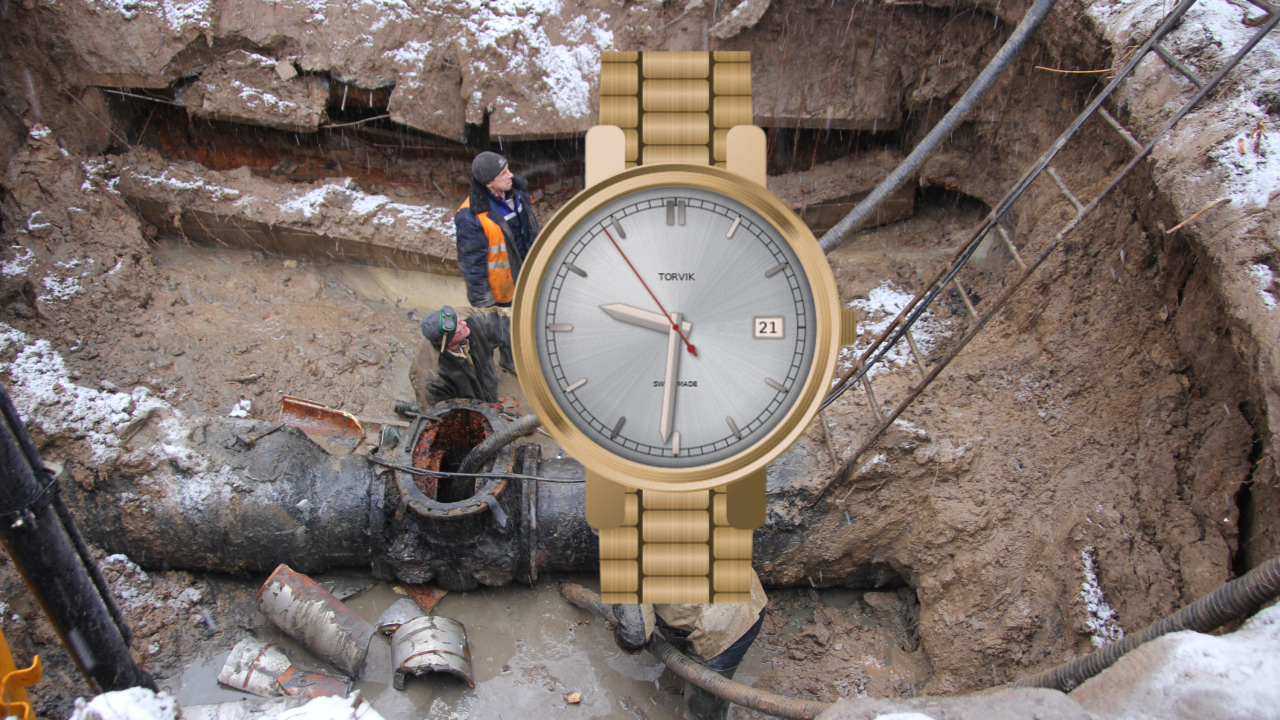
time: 9:30:54
